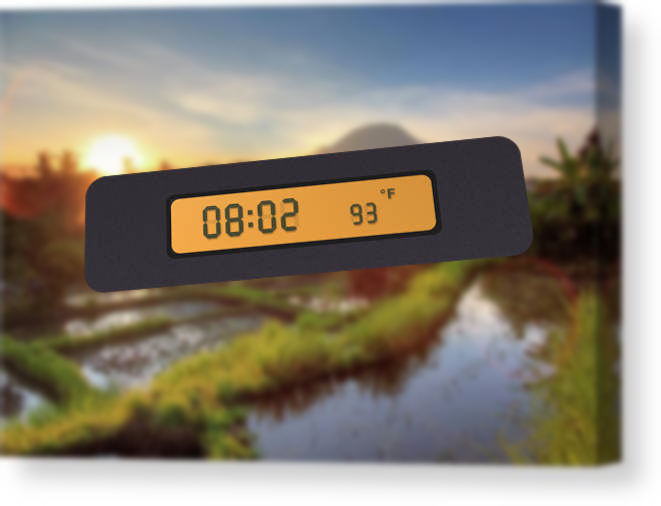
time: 8:02
